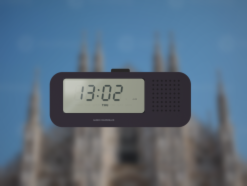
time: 13:02
